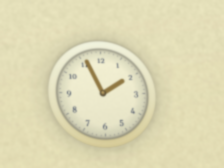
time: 1:56
